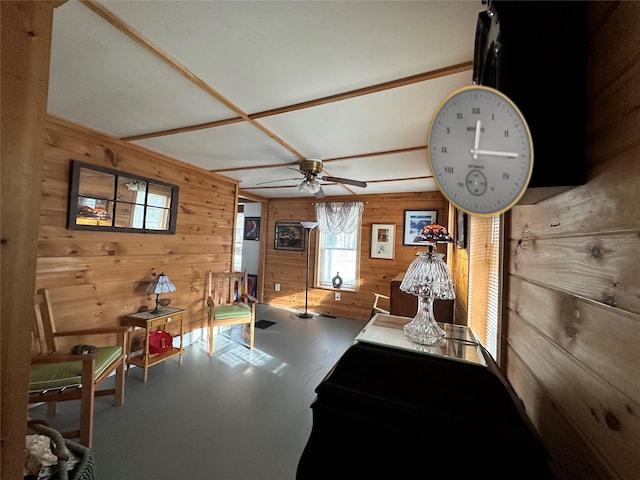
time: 12:15
